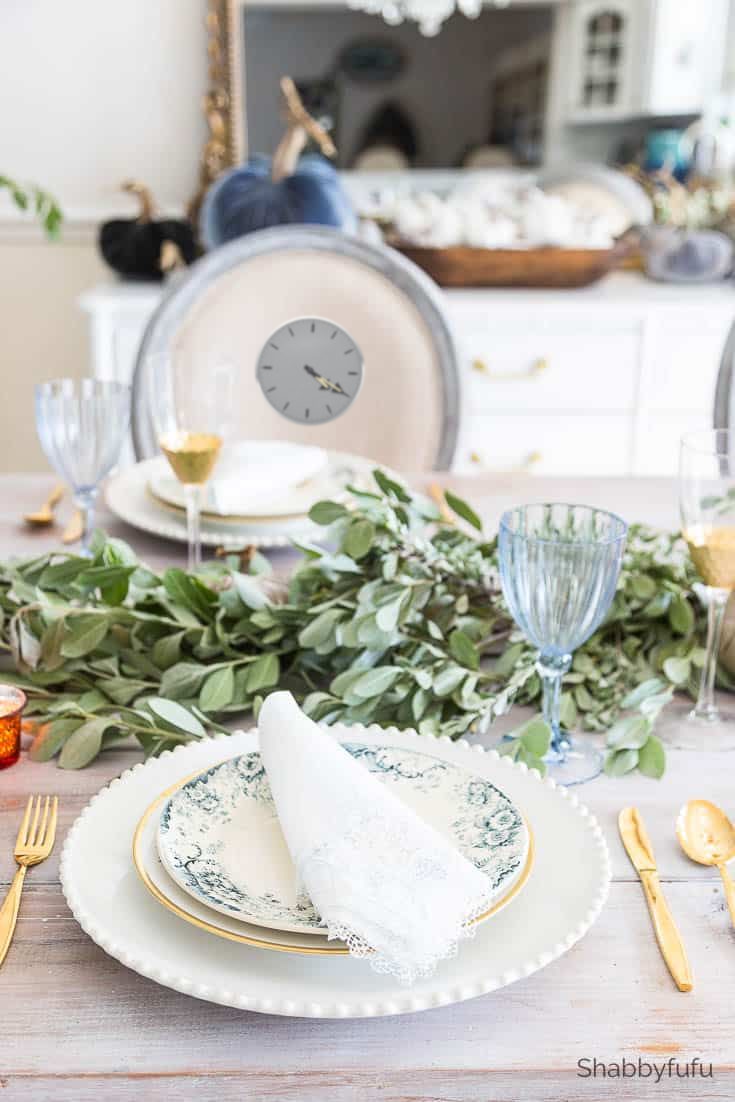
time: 4:20
